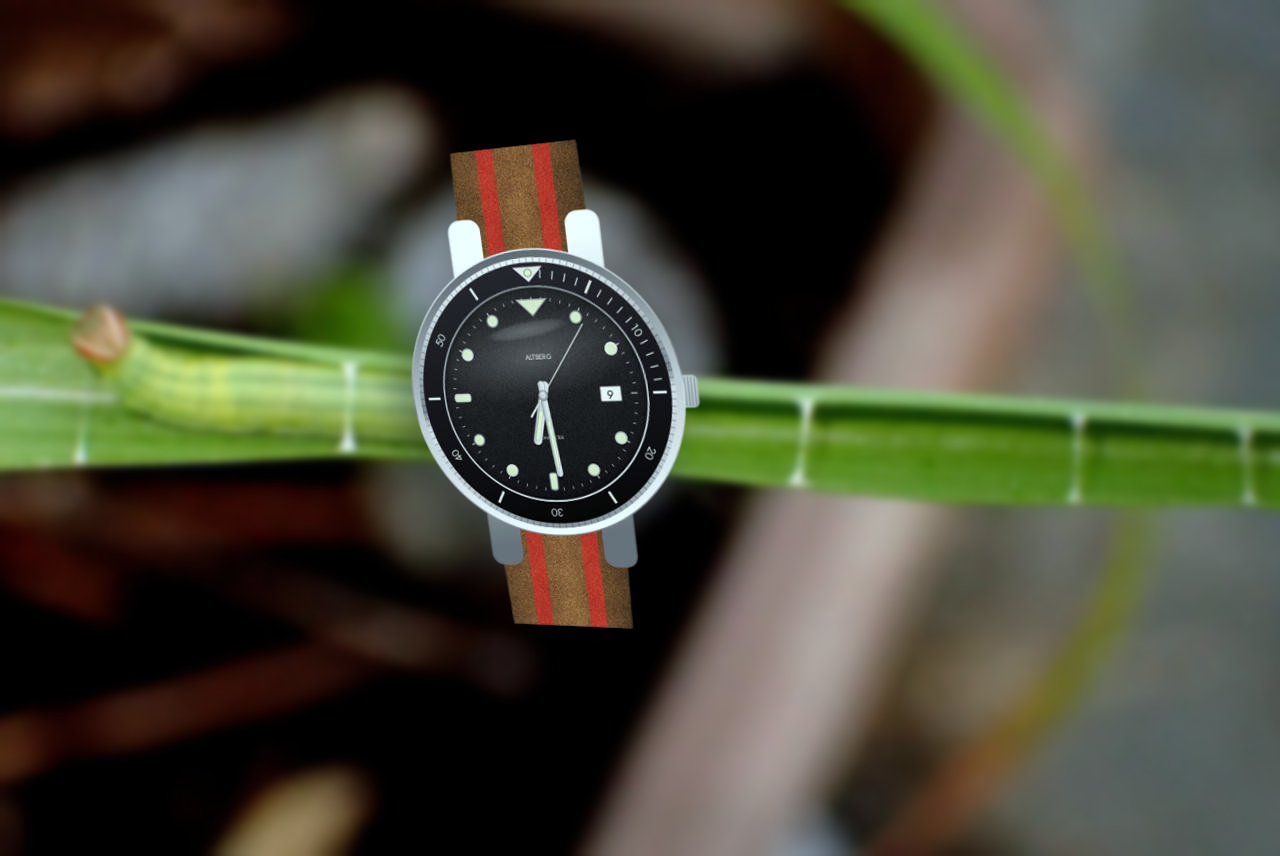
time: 6:29:06
